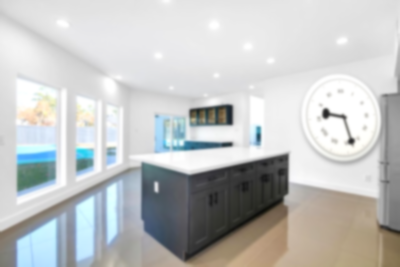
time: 9:28
